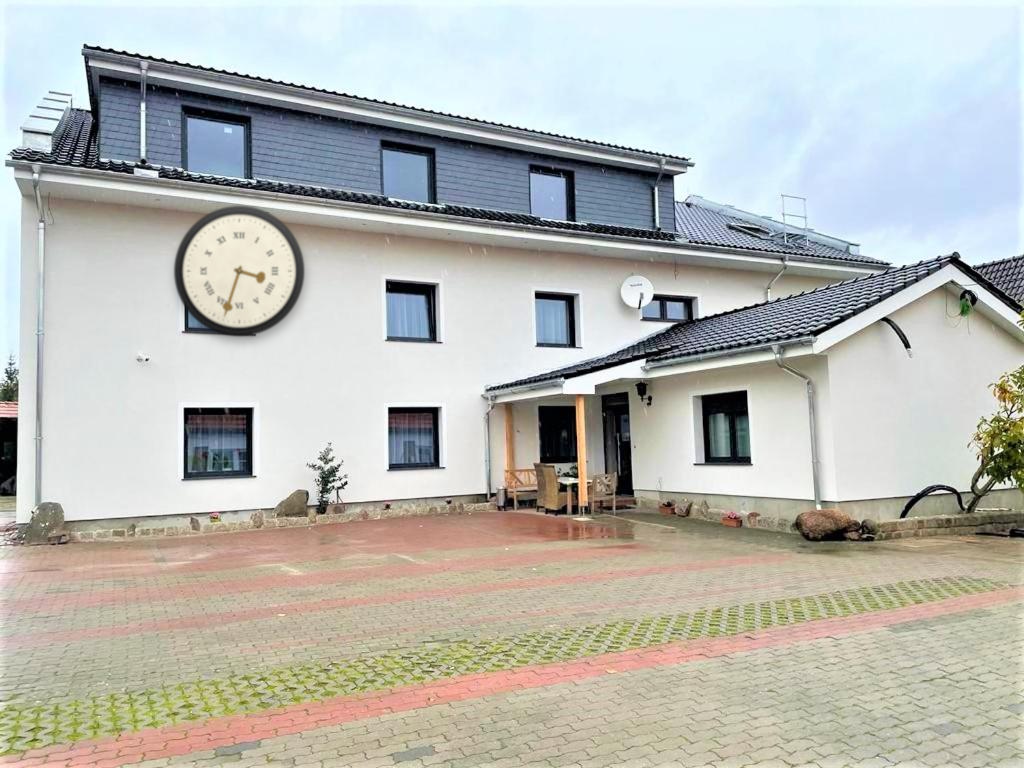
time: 3:33
